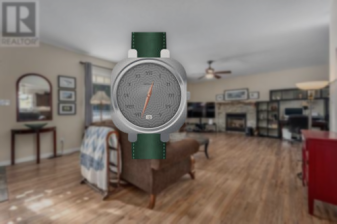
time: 12:33
